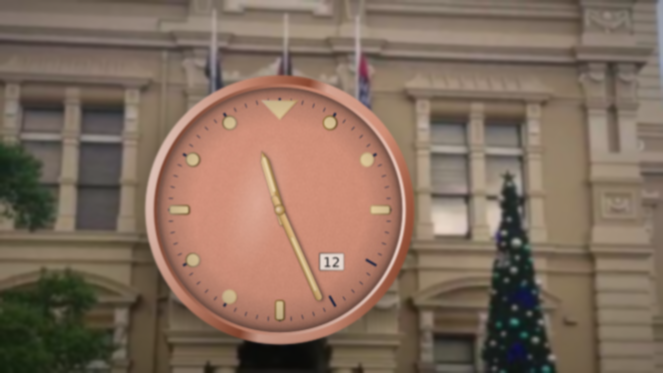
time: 11:26
